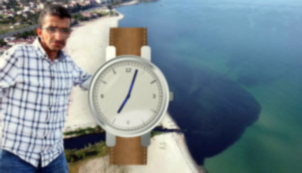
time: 7:03
